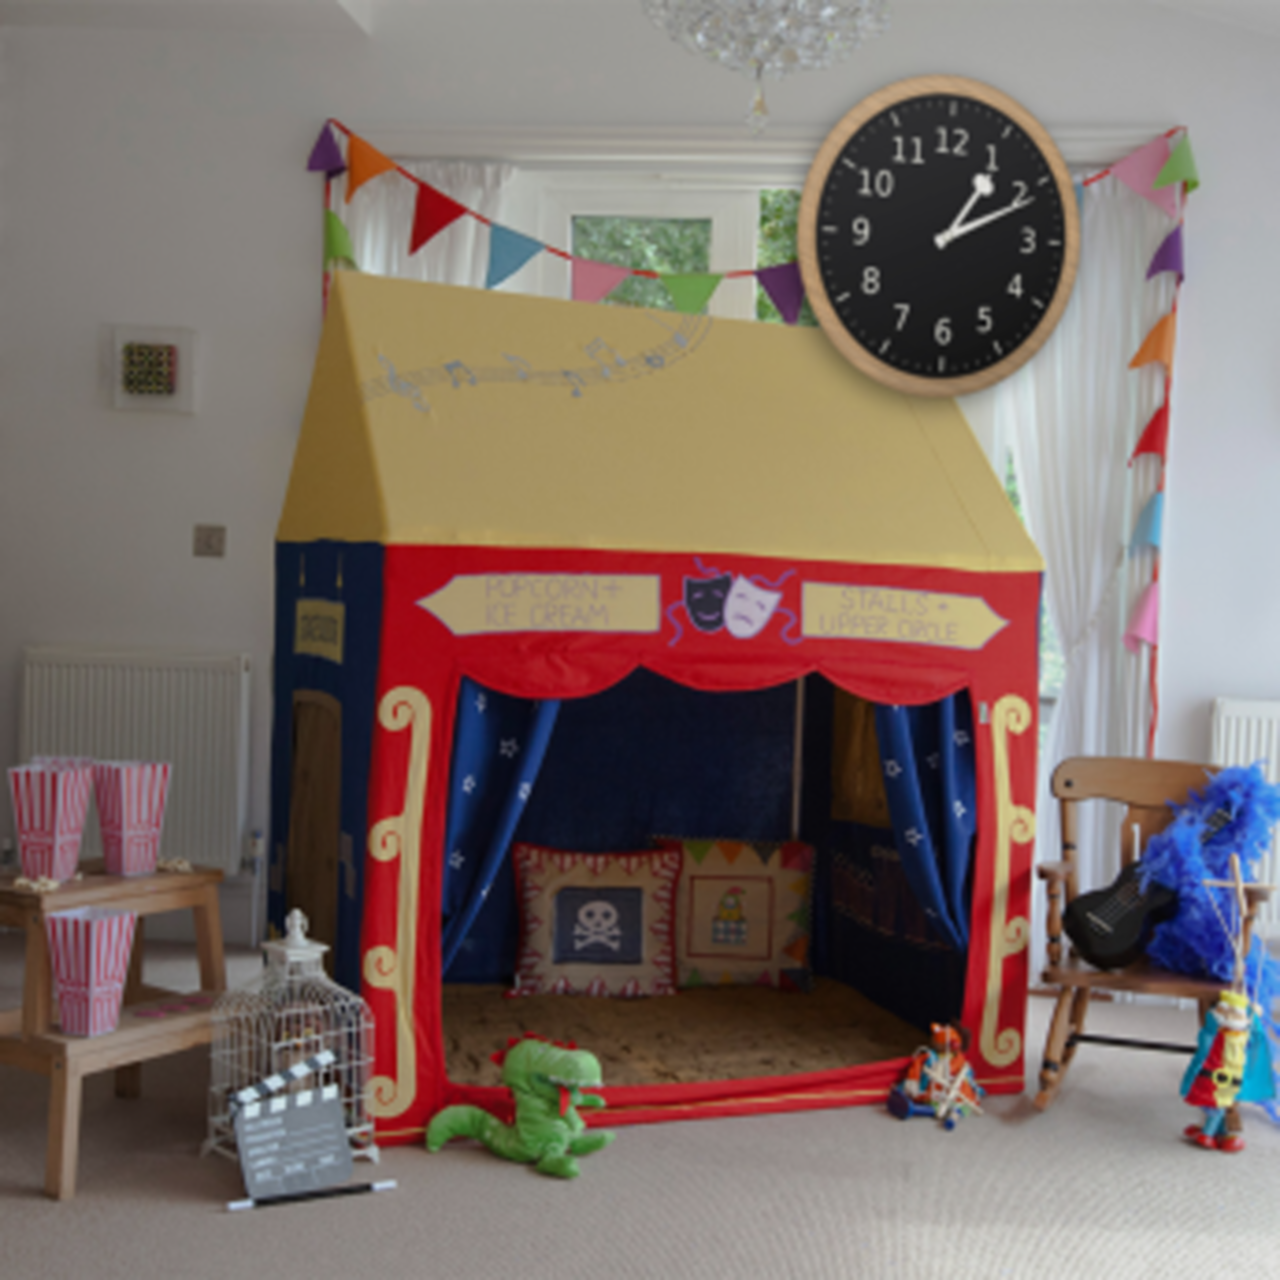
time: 1:11
